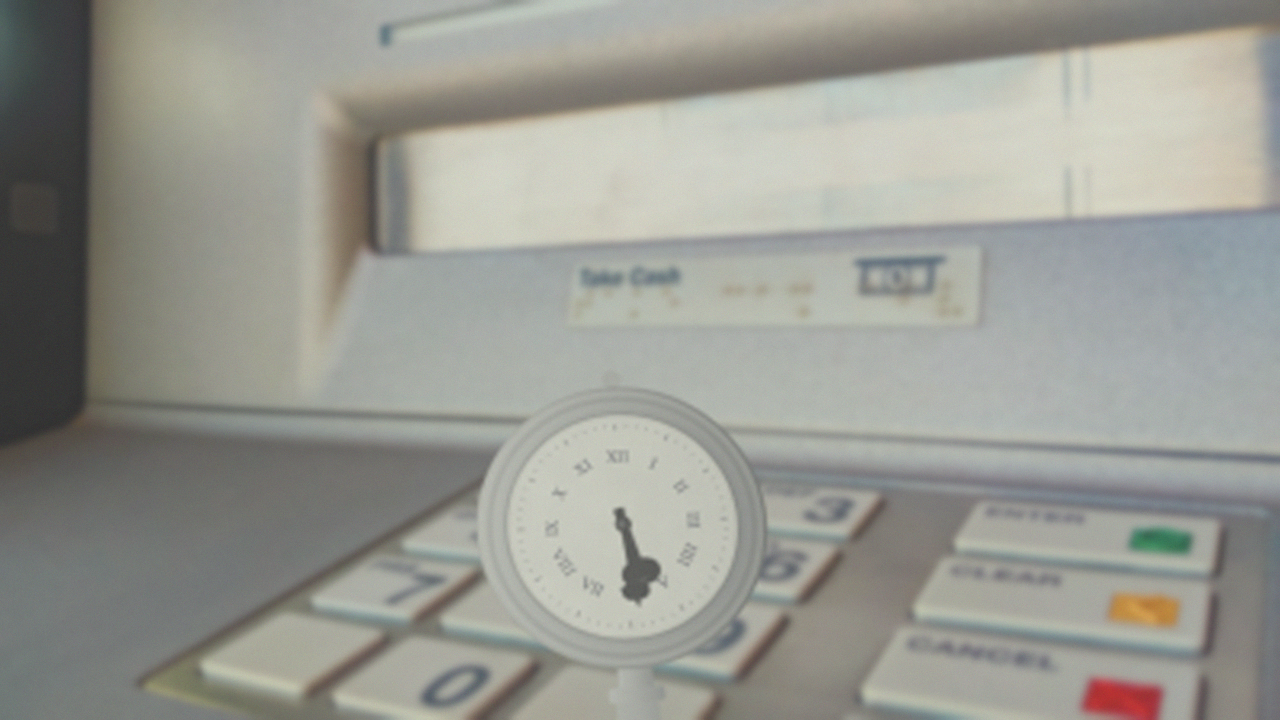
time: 5:29
